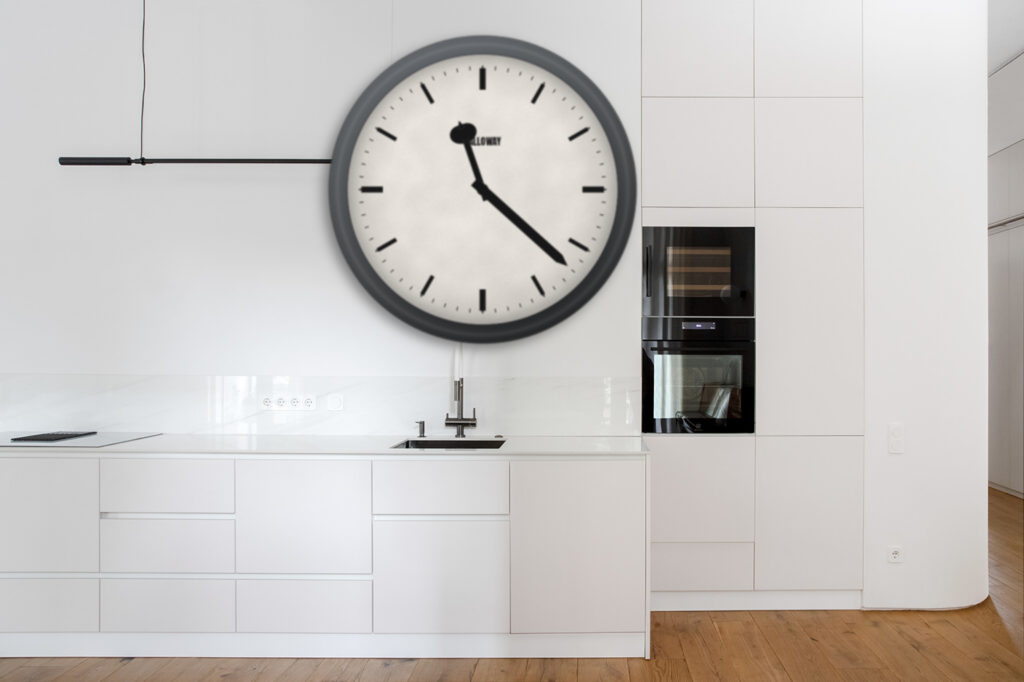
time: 11:22
